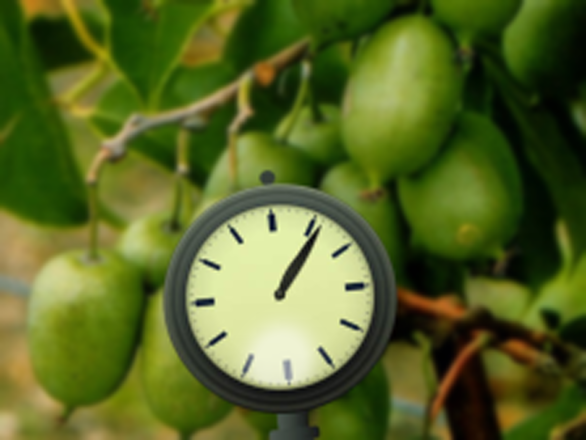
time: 1:06
